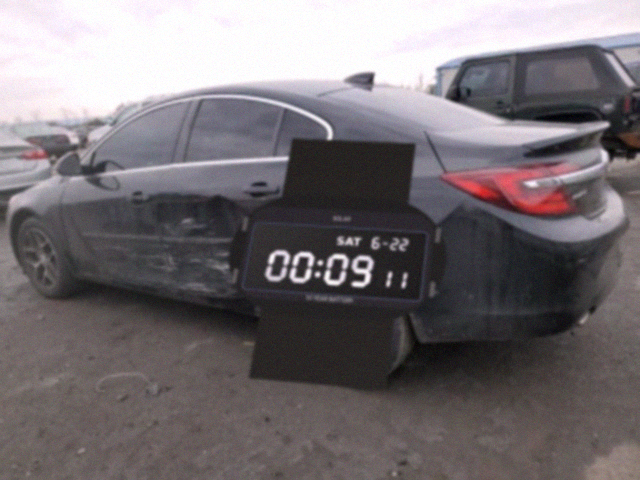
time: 0:09:11
